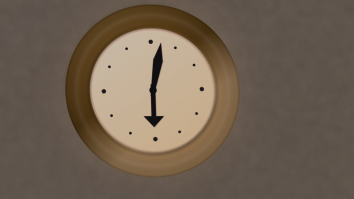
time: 6:02
